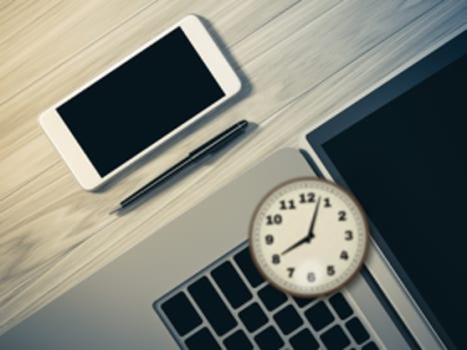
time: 8:03
